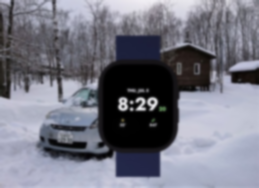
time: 8:29
